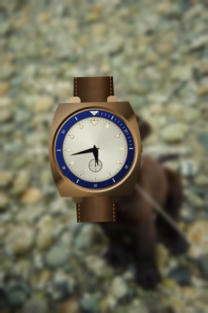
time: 5:43
